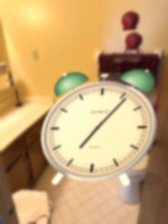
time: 7:06
